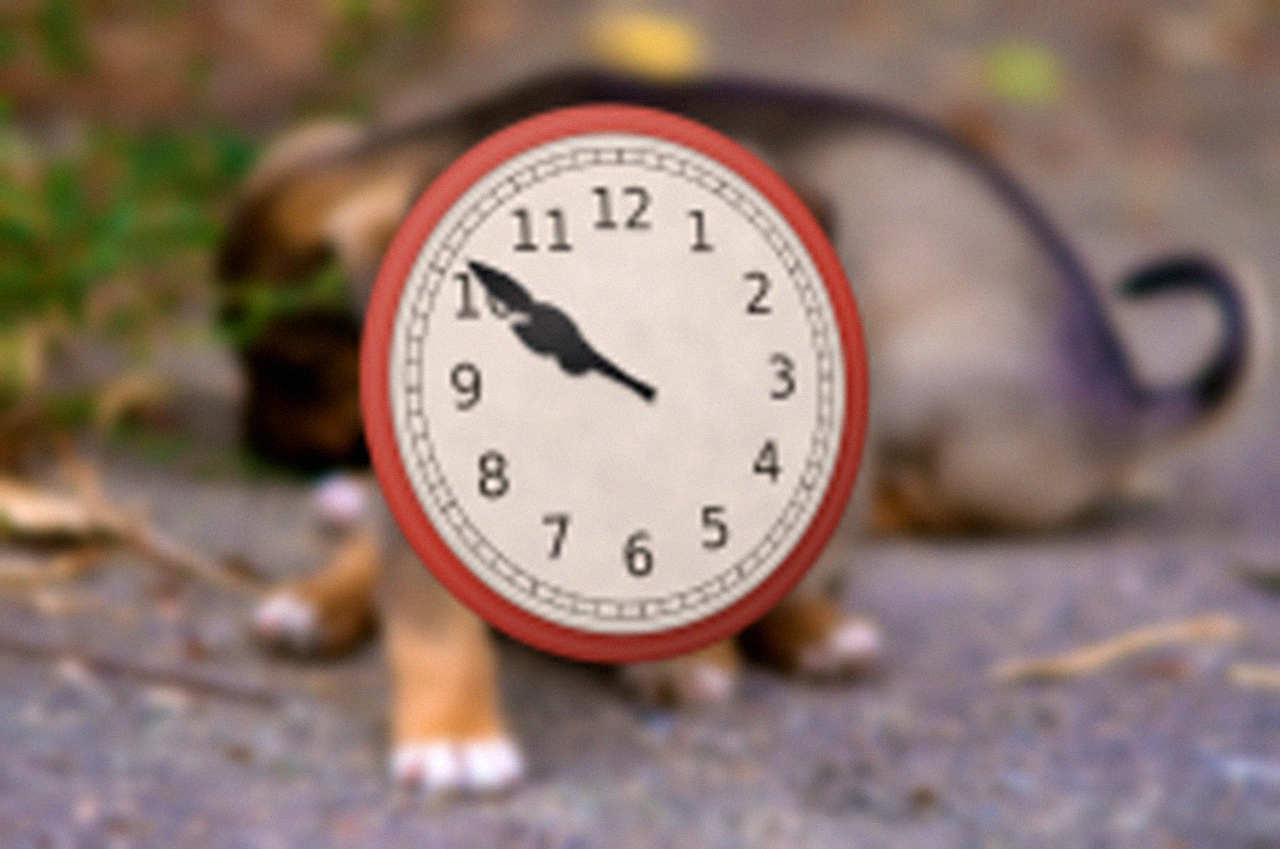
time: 9:51
